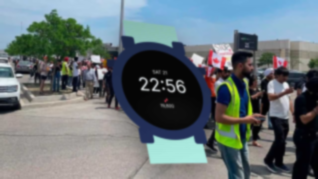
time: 22:56
